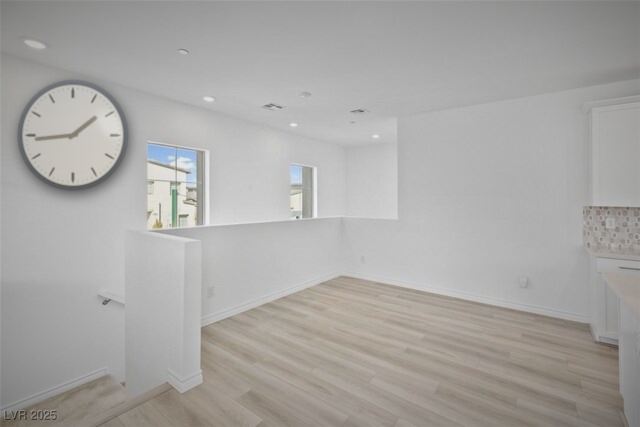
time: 1:44
